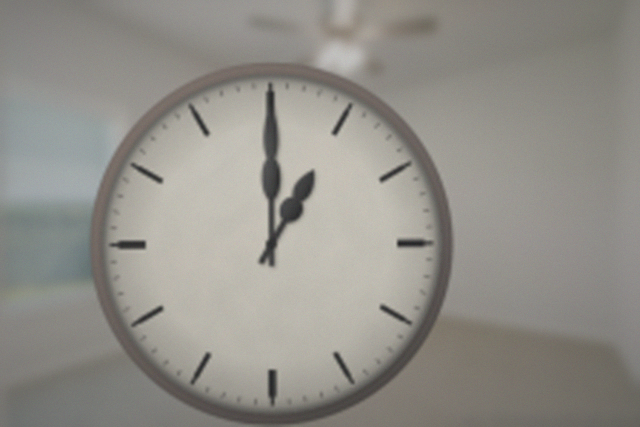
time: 1:00
